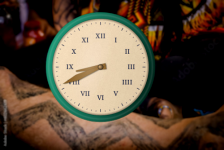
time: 8:41
